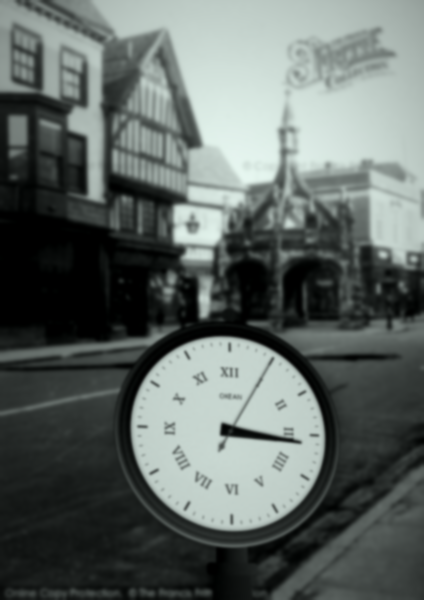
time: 3:16:05
